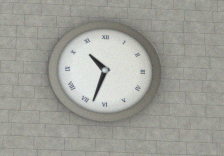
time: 10:33
